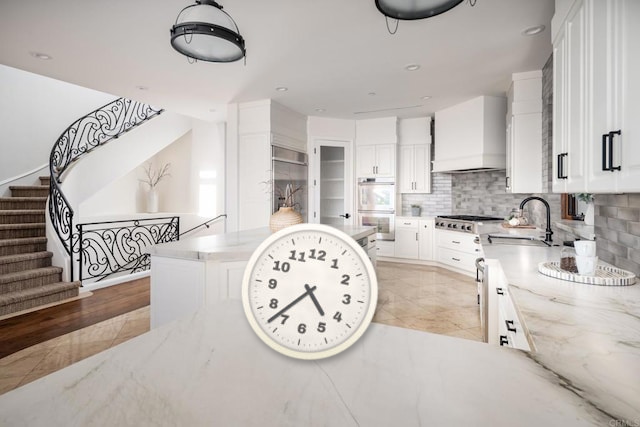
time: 4:37
